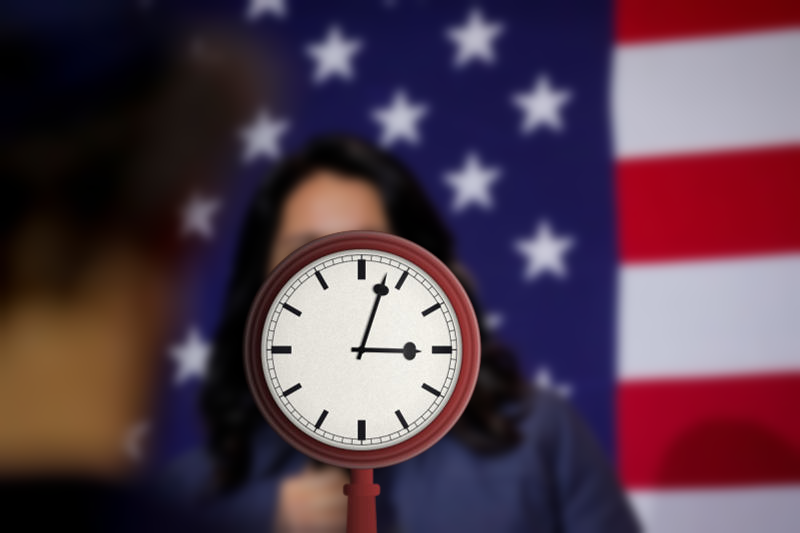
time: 3:03
